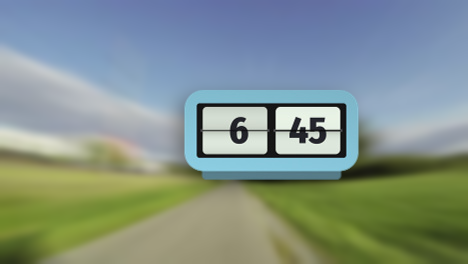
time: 6:45
